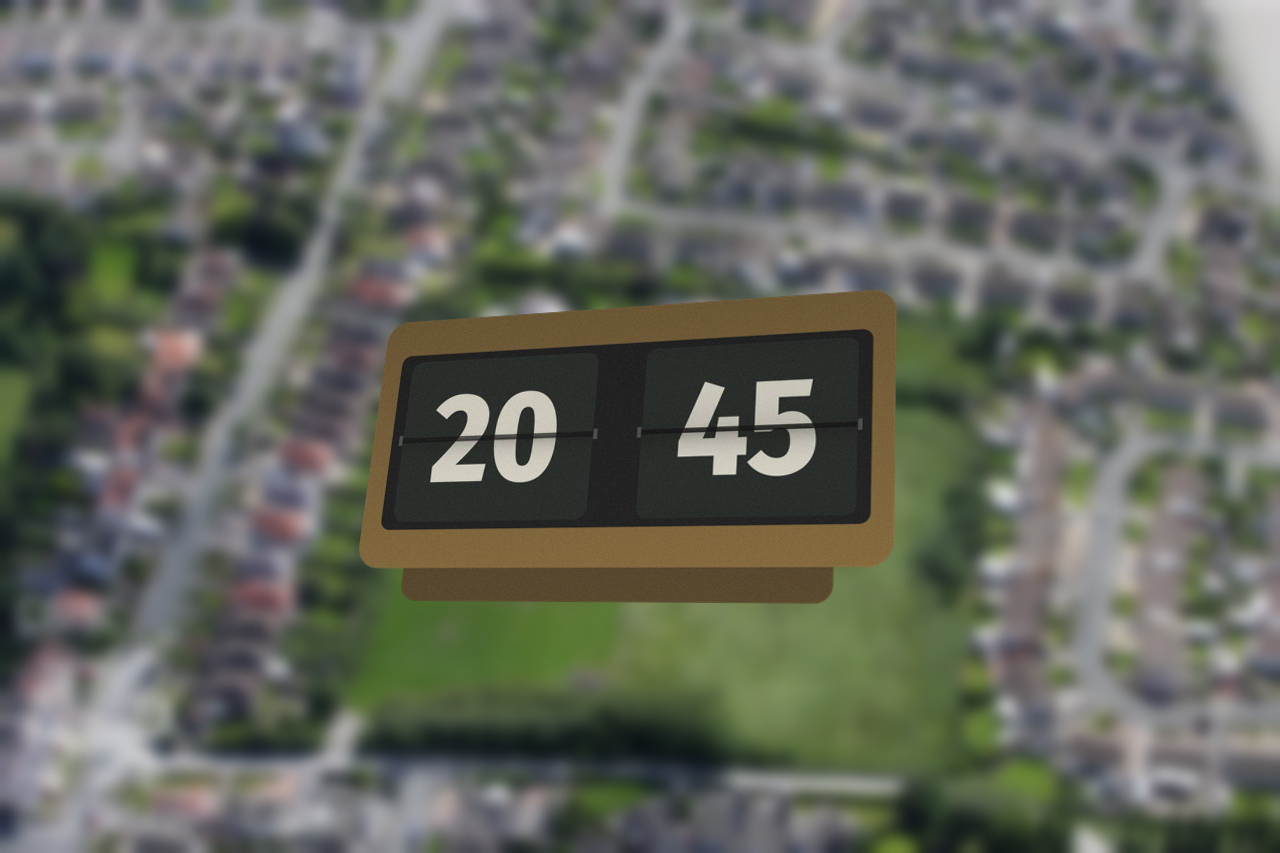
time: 20:45
